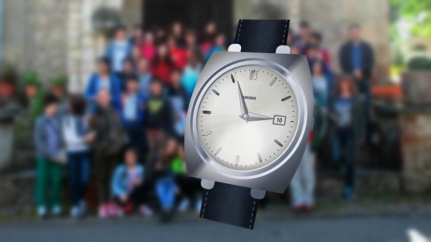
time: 2:56
